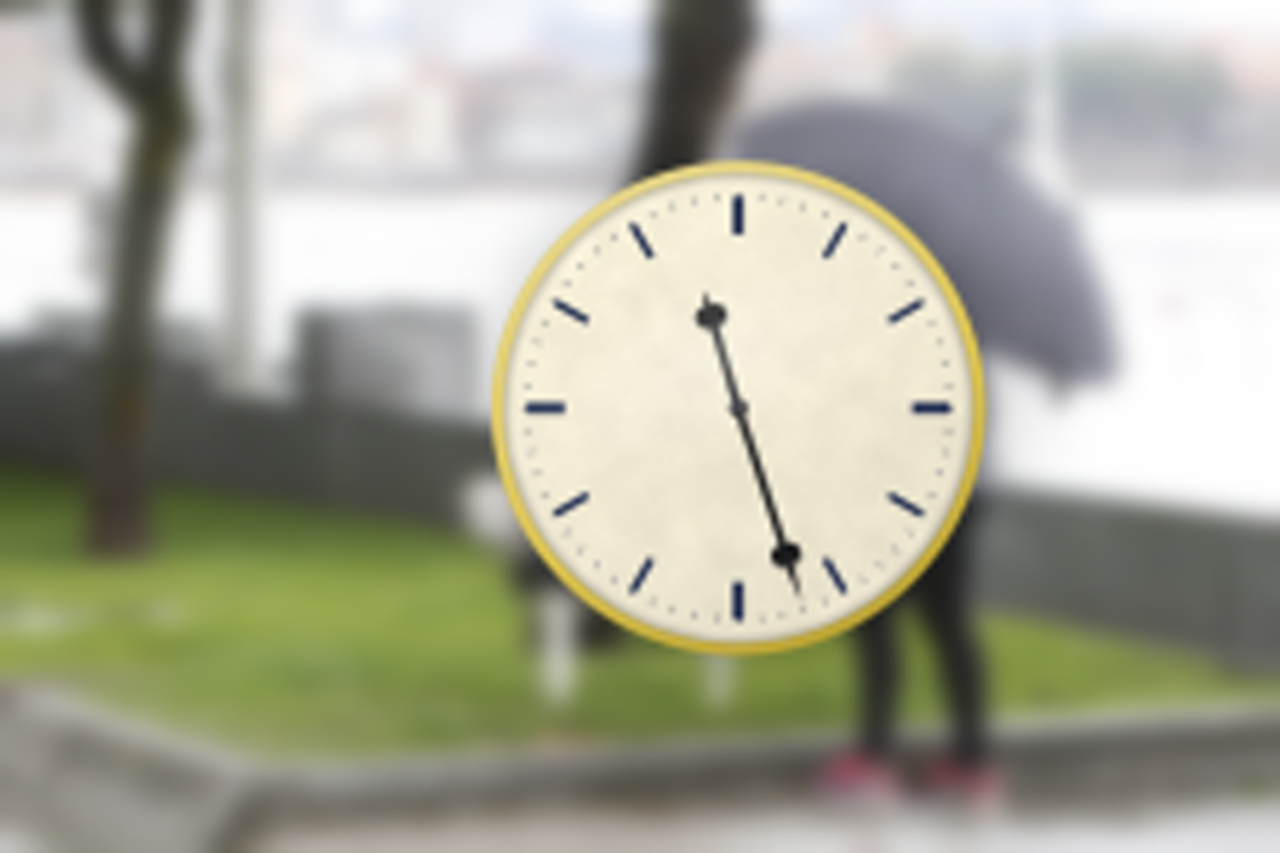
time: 11:27
